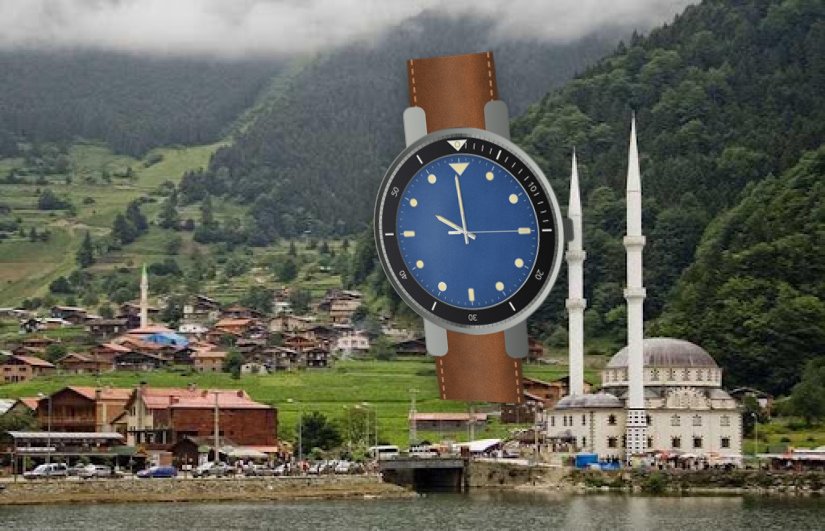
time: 9:59:15
